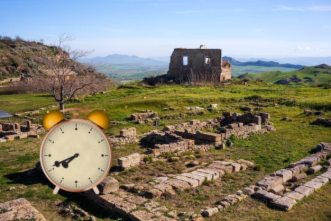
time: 7:41
